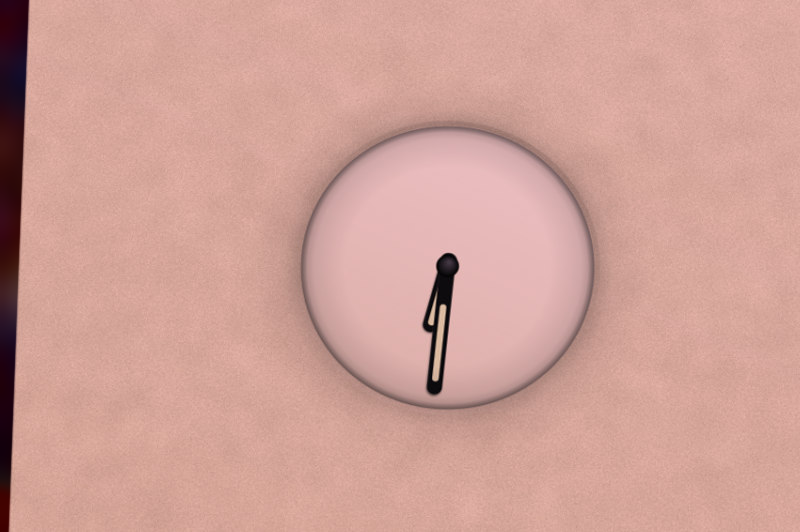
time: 6:31
